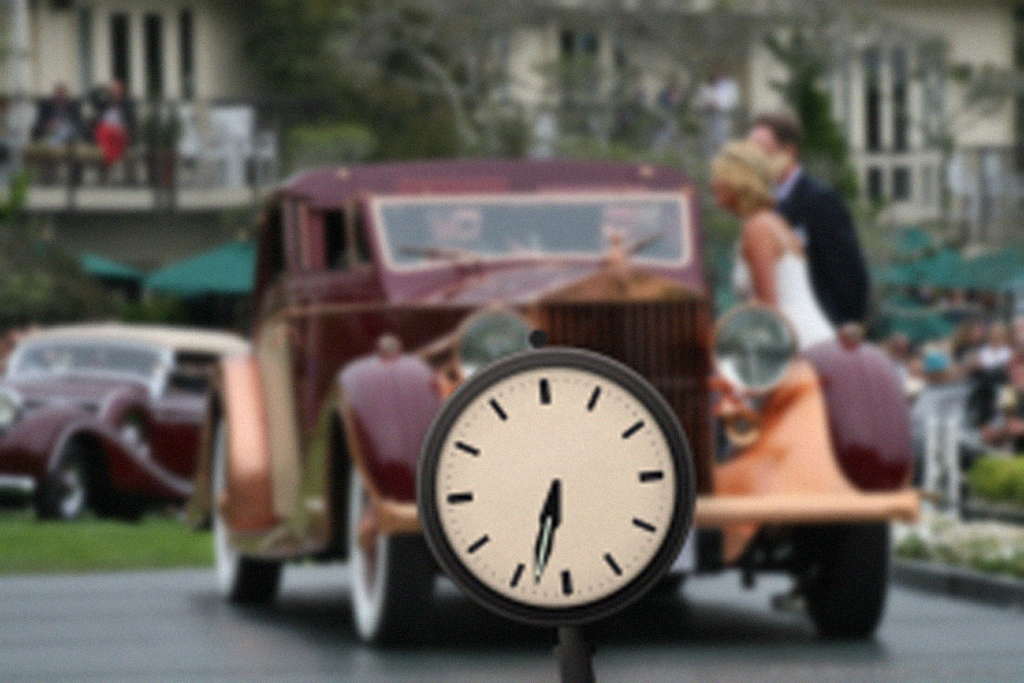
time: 6:33
